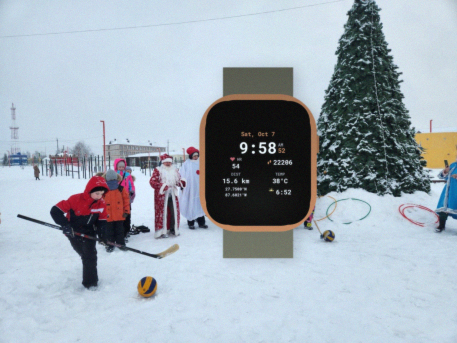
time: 9:58
